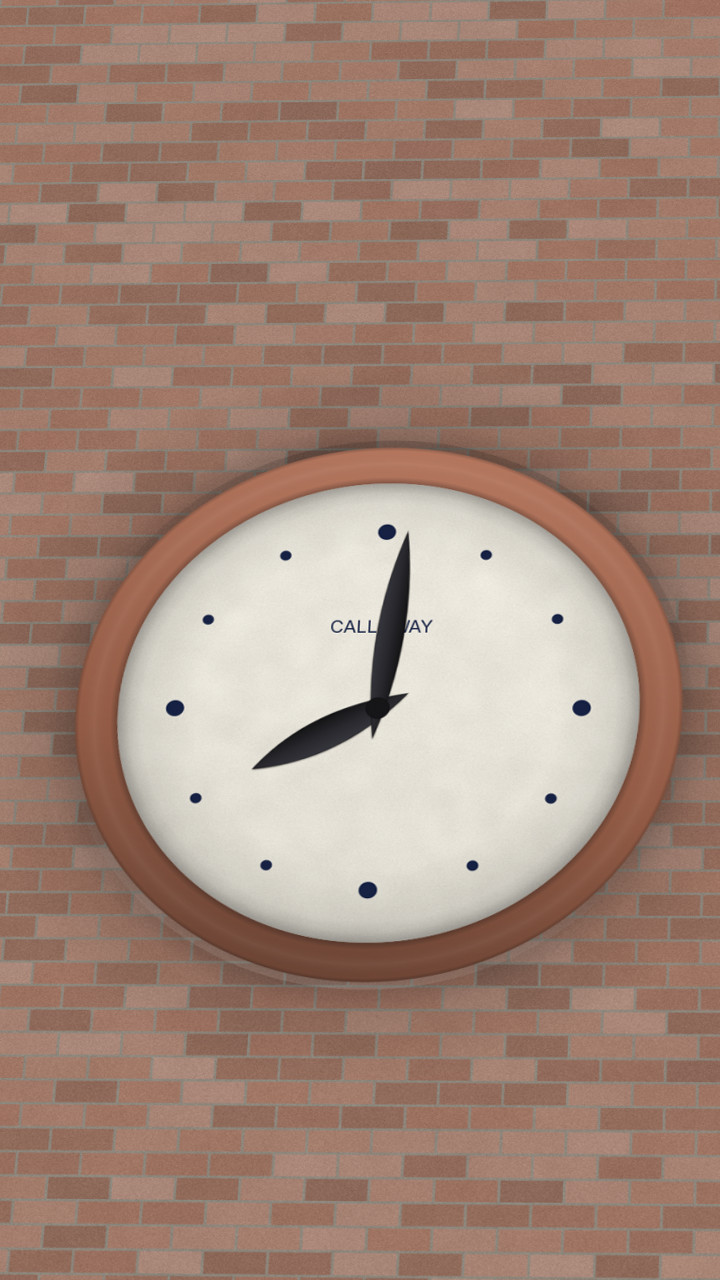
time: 8:01
